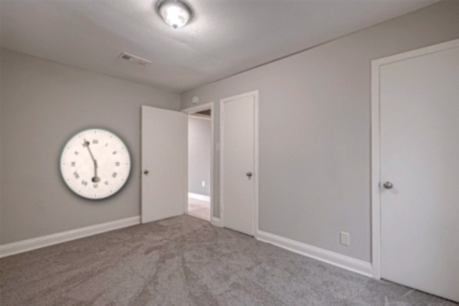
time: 5:56
